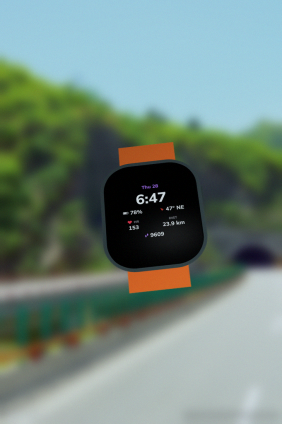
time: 6:47
